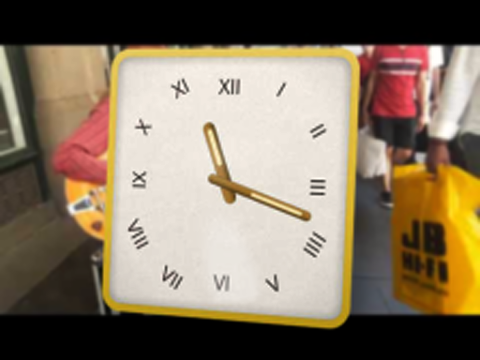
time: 11:18
